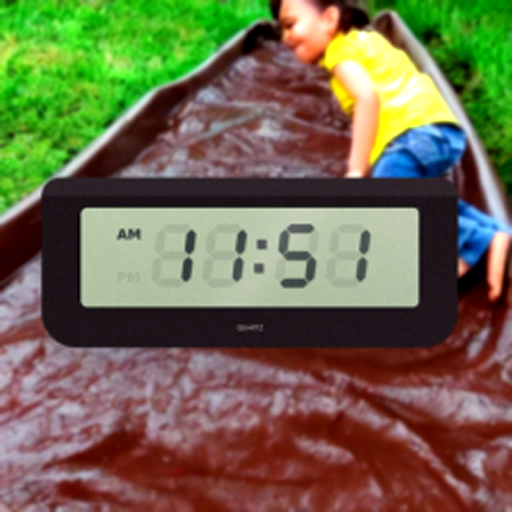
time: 11:51
